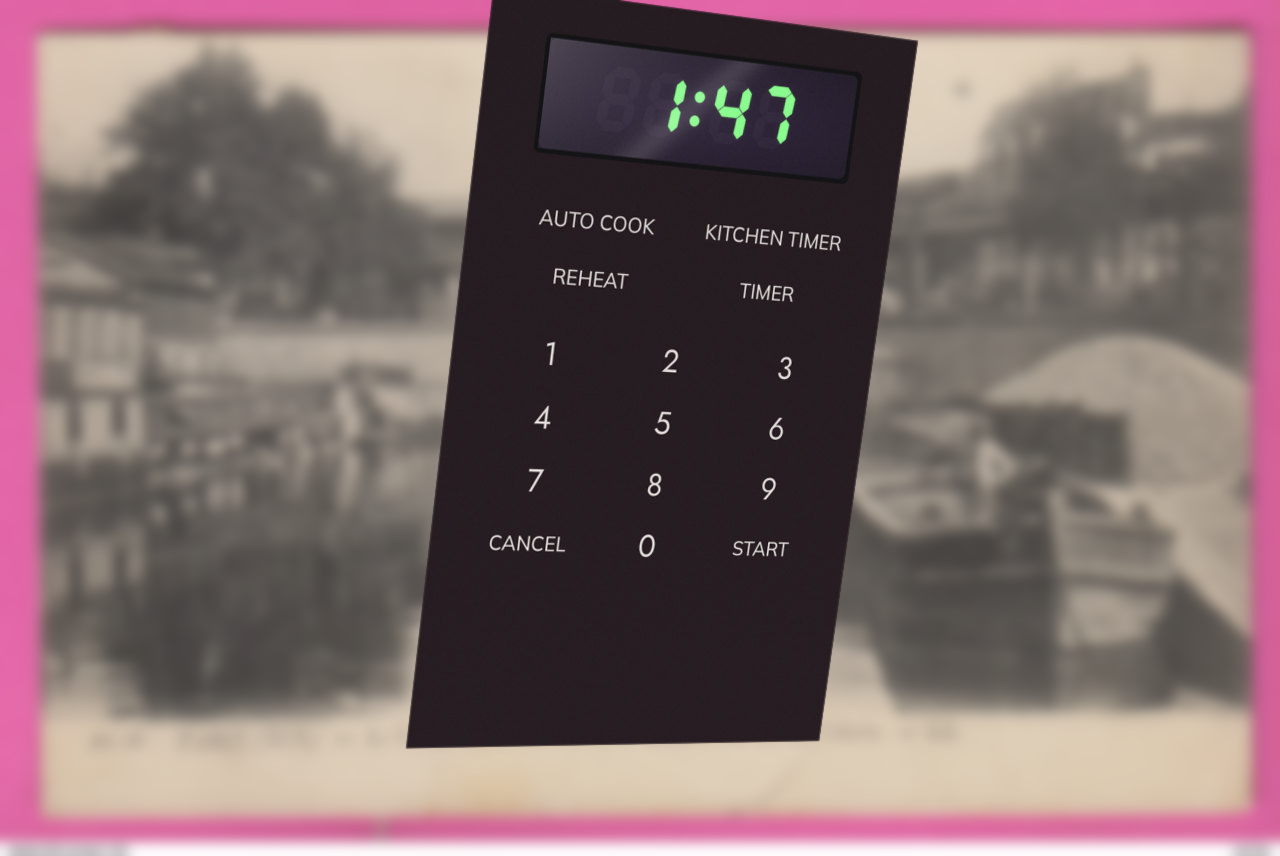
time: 1:47
